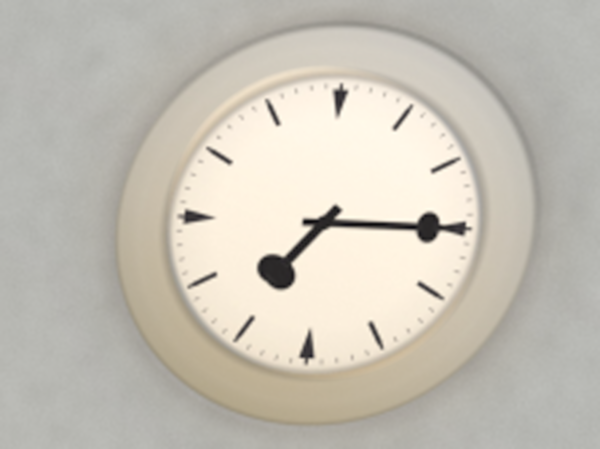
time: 7:15
